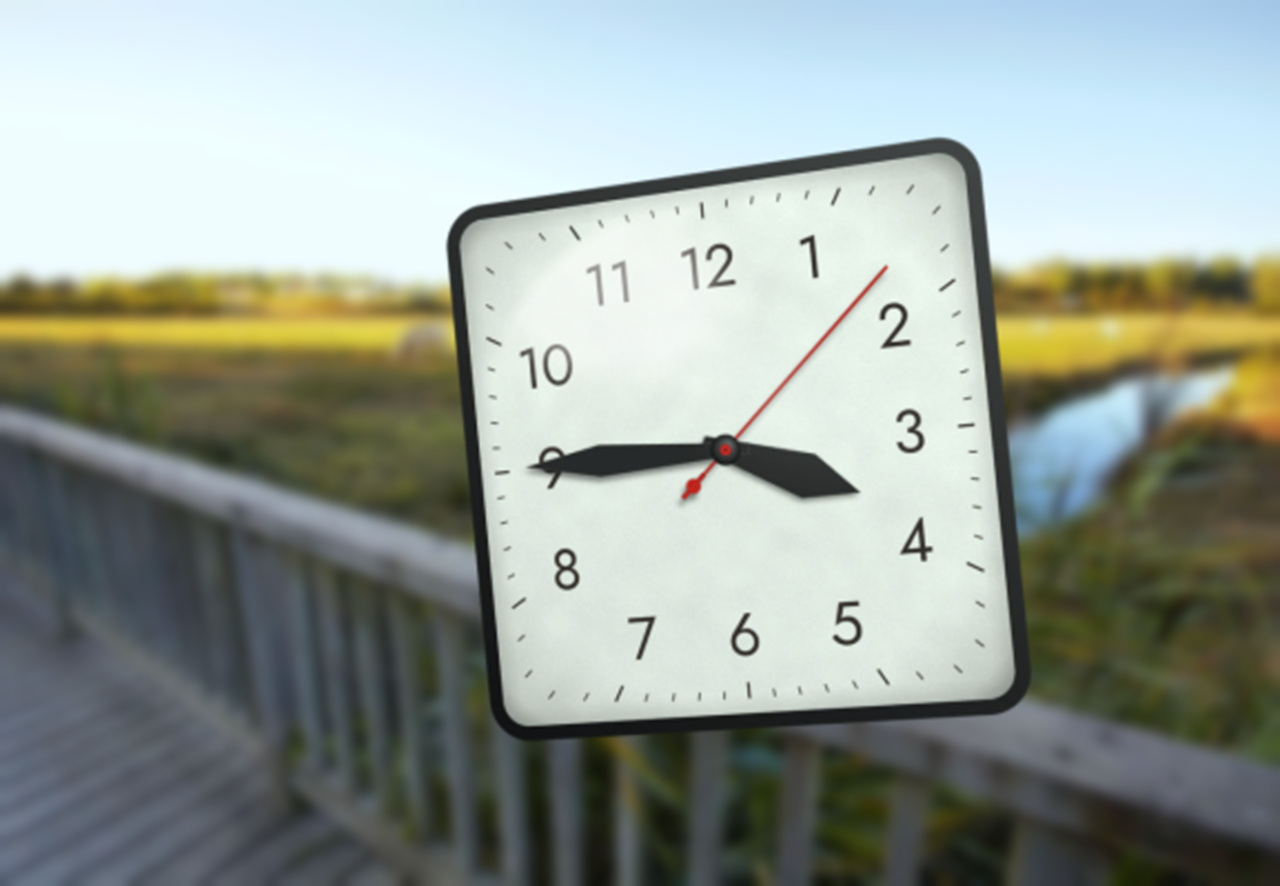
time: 3:45:08
